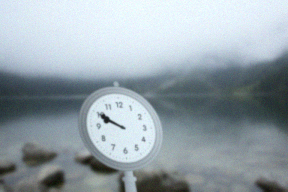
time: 9:50
